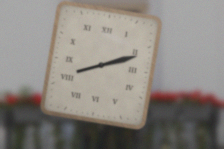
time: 8:11
